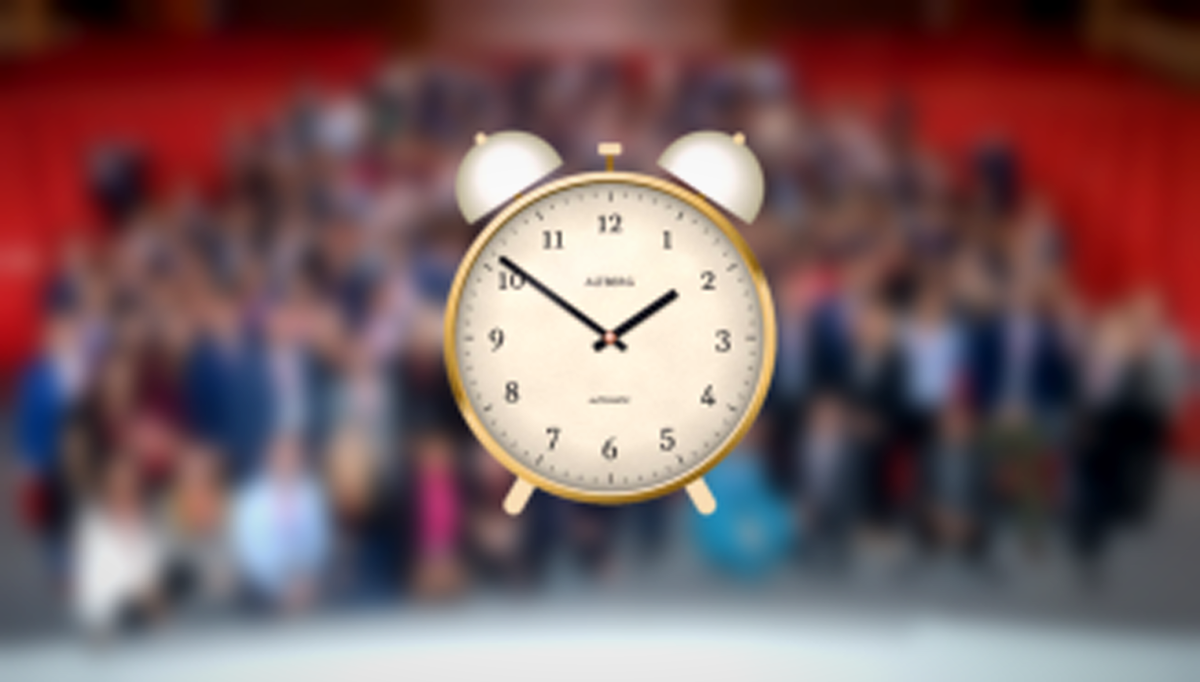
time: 1:51
